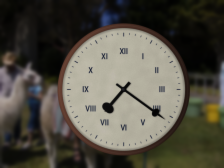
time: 7:21
